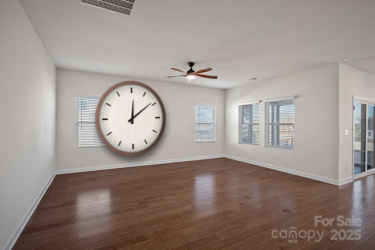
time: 12:09
